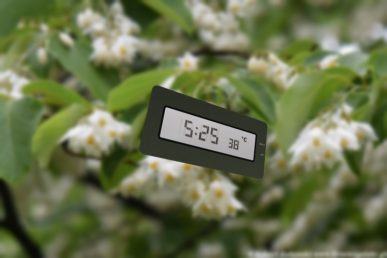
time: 5:25
